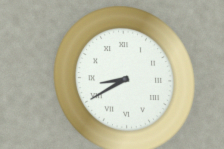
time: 8:40
